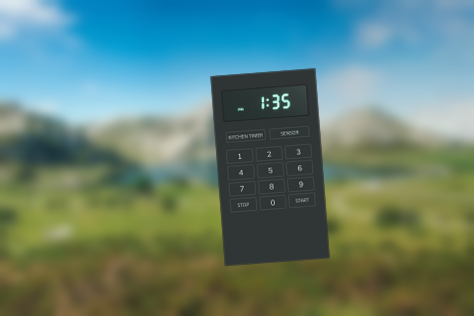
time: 1:35
